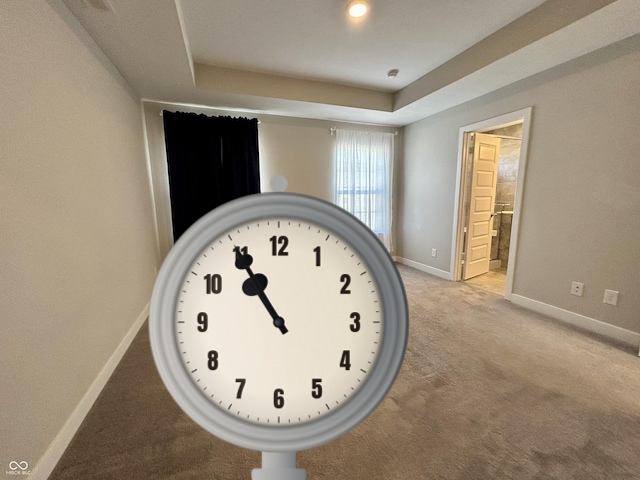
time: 10:55
